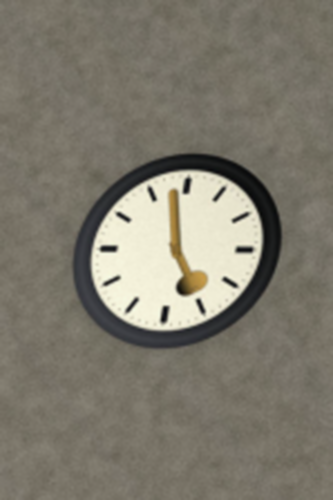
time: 4:58
